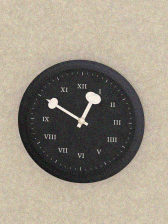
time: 12:50
